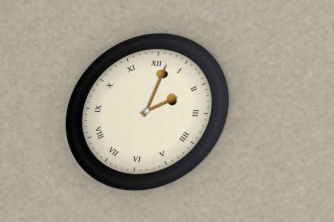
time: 2:02
